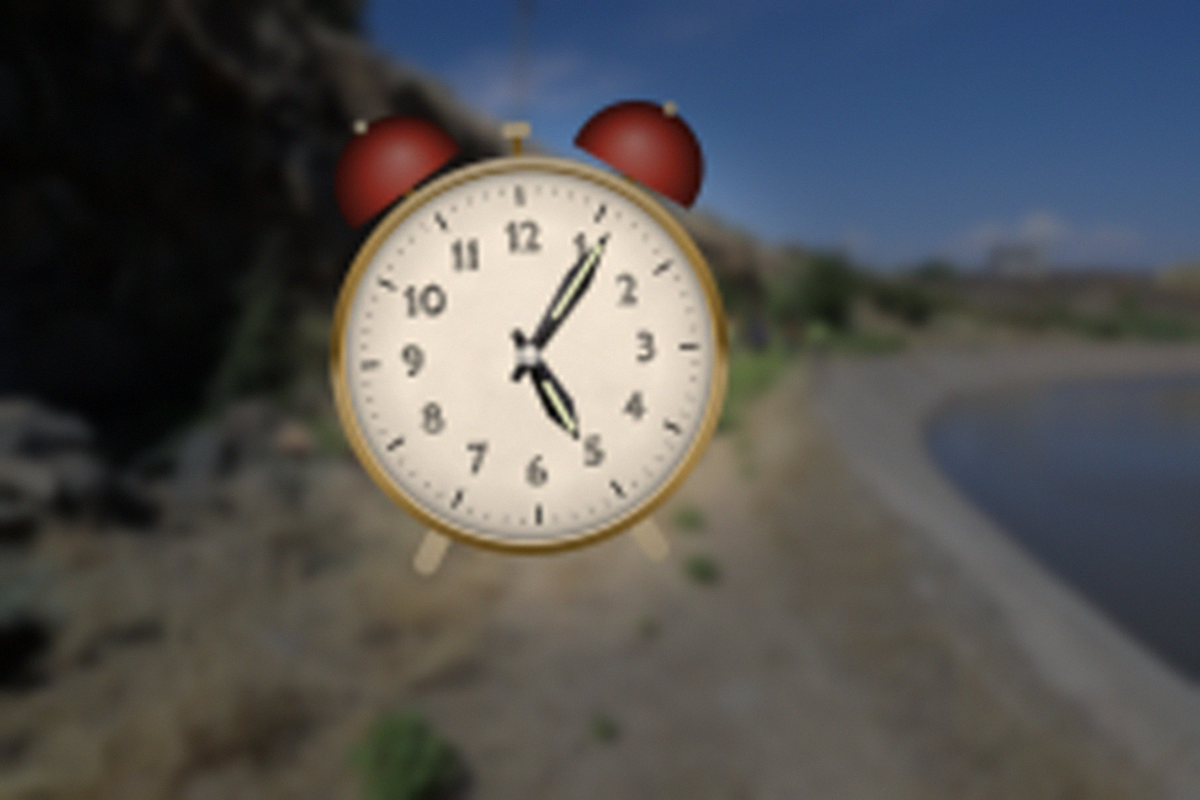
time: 5:06
